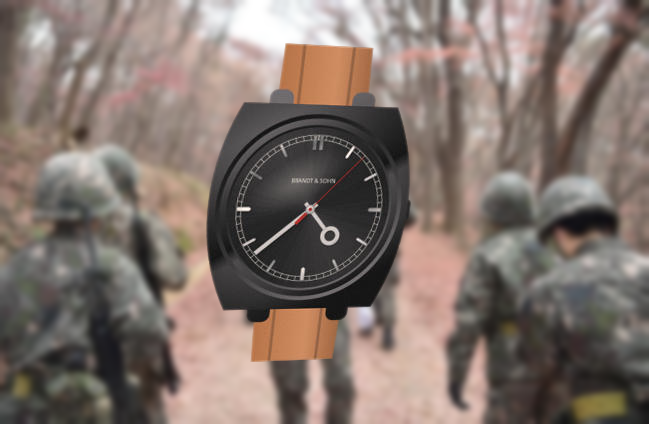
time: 4:38:07
